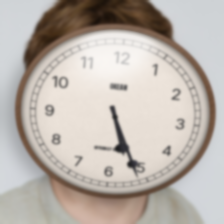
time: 5:26
